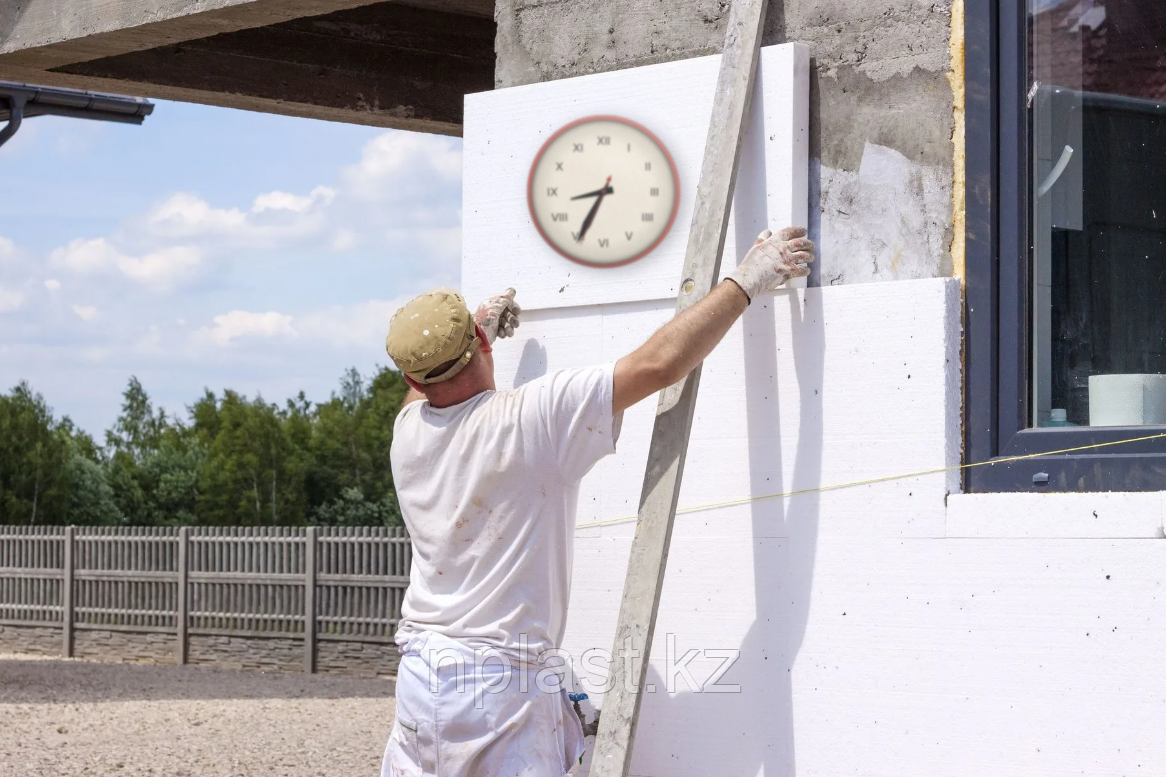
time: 8:34:34
